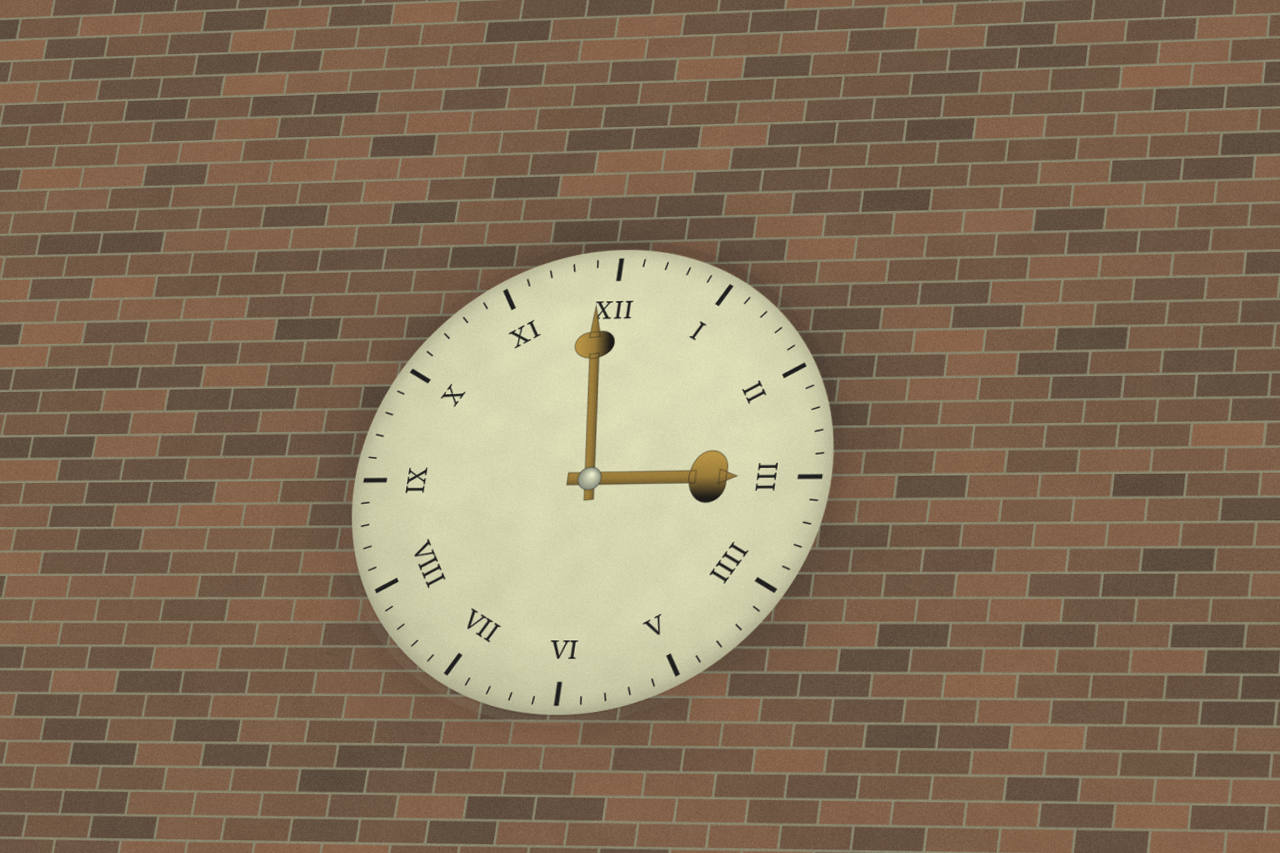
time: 2:59
